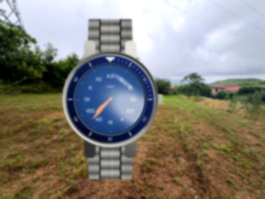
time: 7:37
